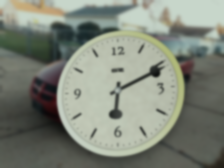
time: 6:11
